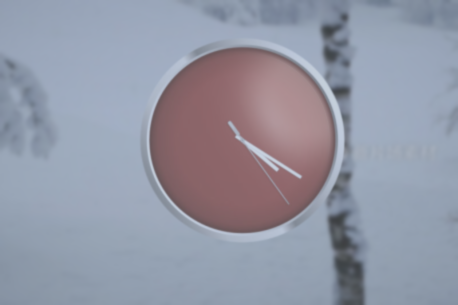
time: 4:20:24
